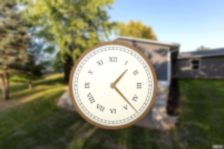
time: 1:23
